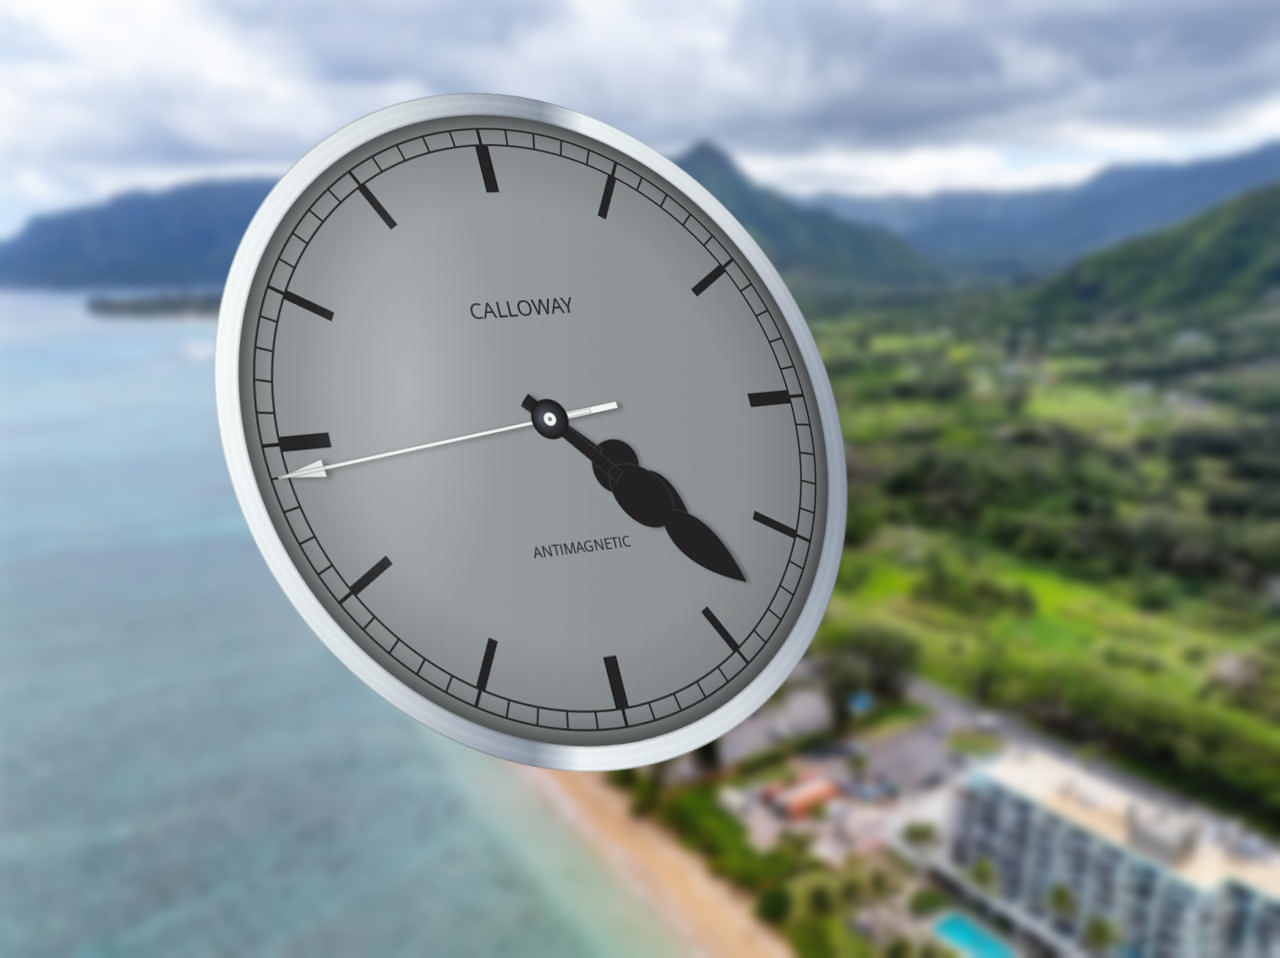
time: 4:22:44
